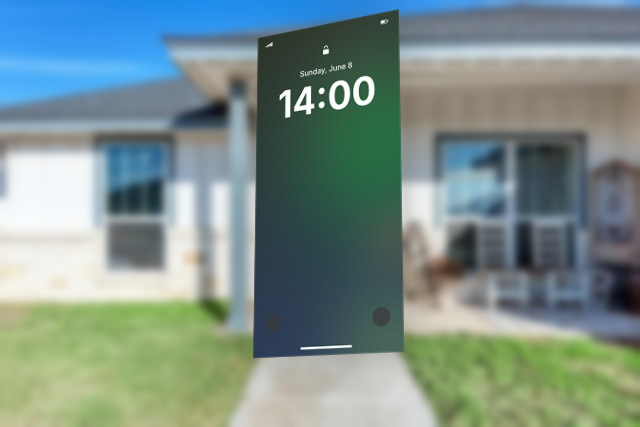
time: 14:00
